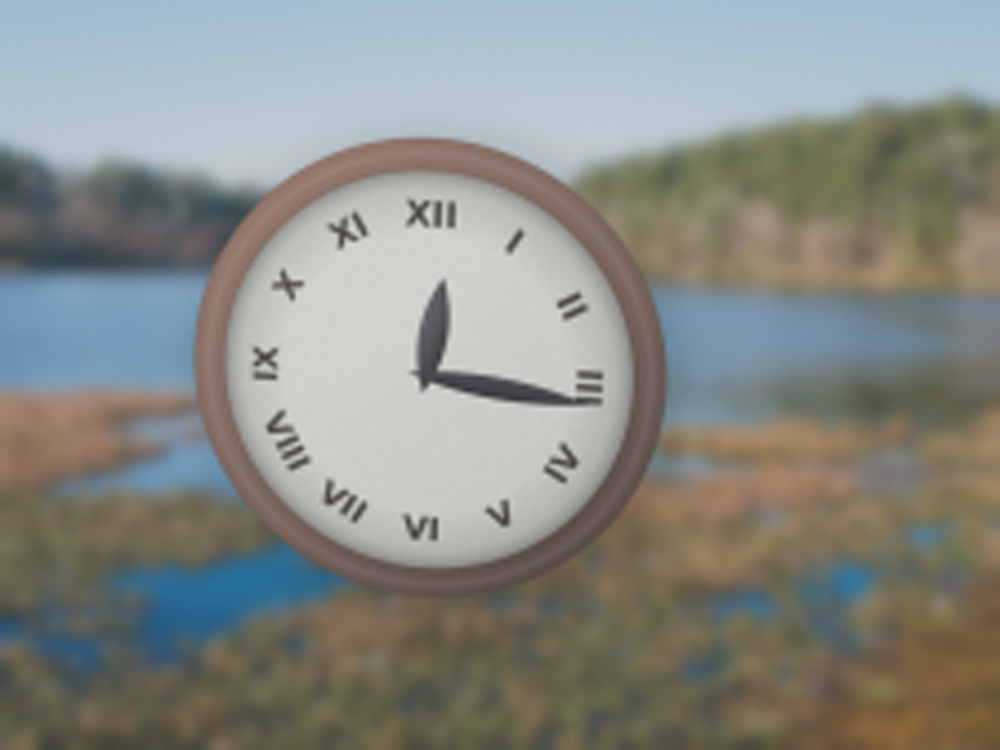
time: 12:16
